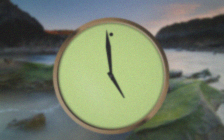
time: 4:59
